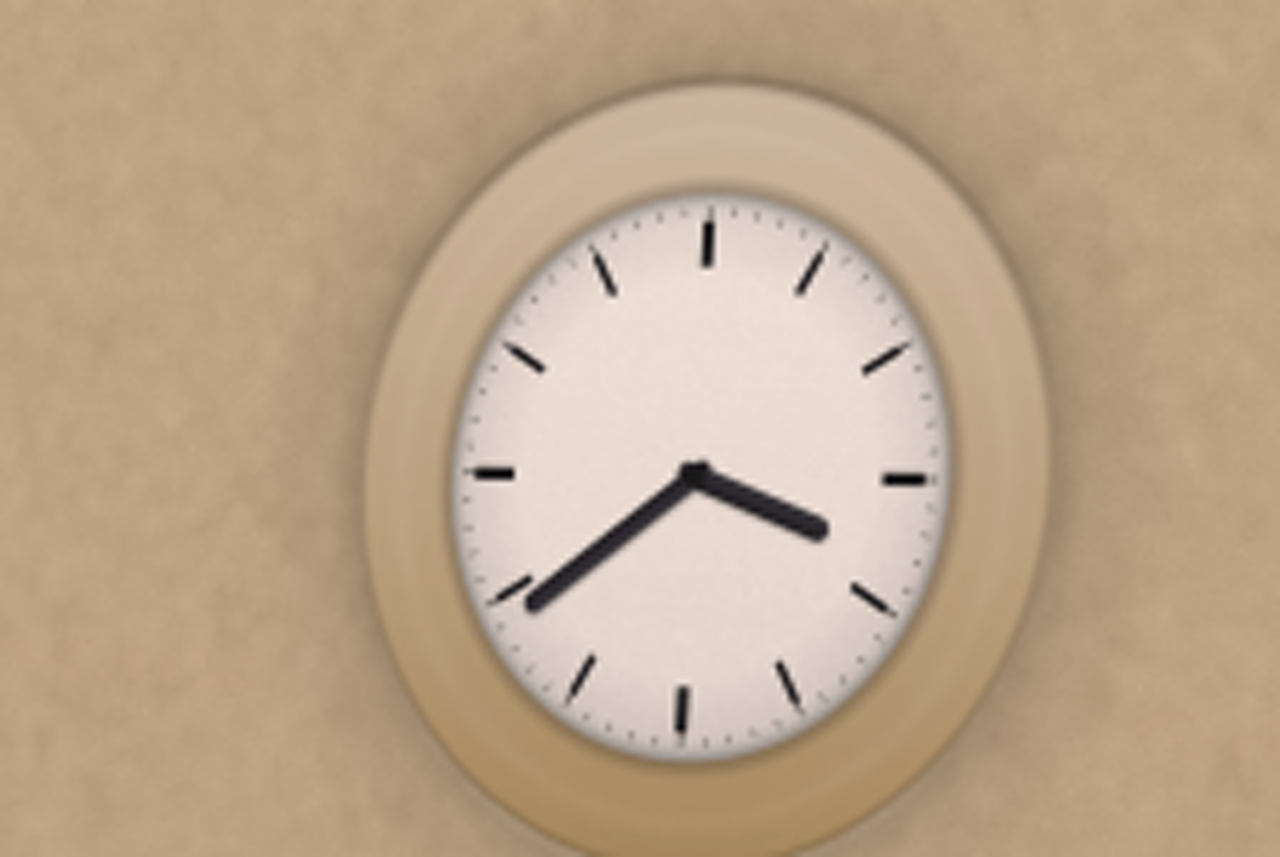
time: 3:39
